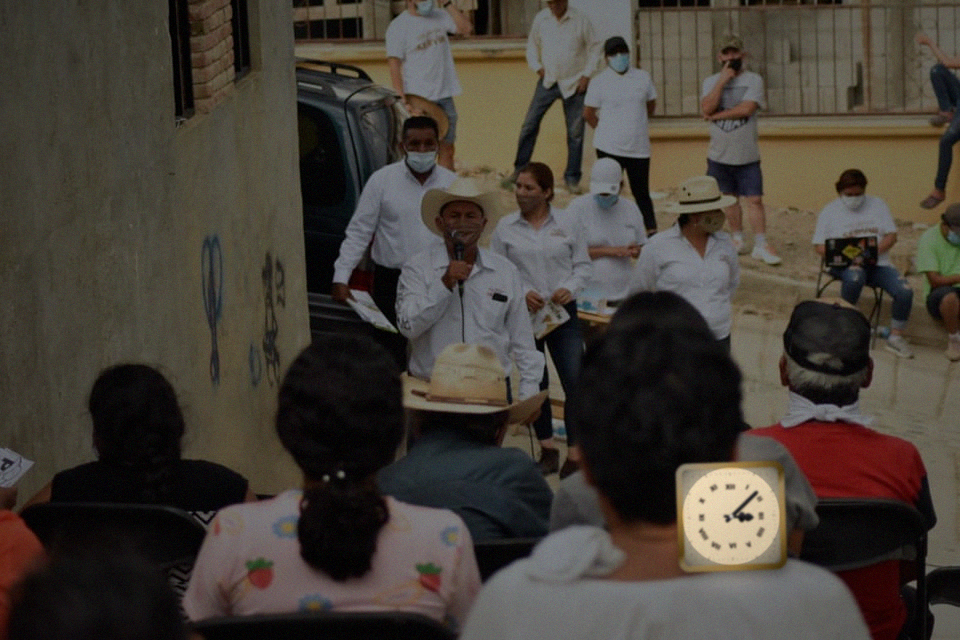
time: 3:08
